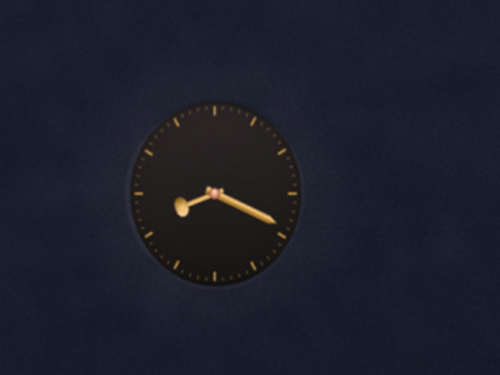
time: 8:19
